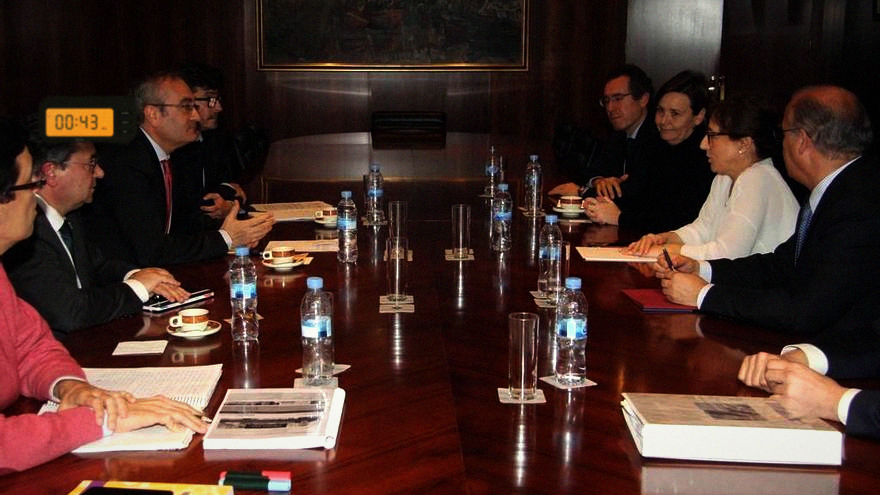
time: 0:43
